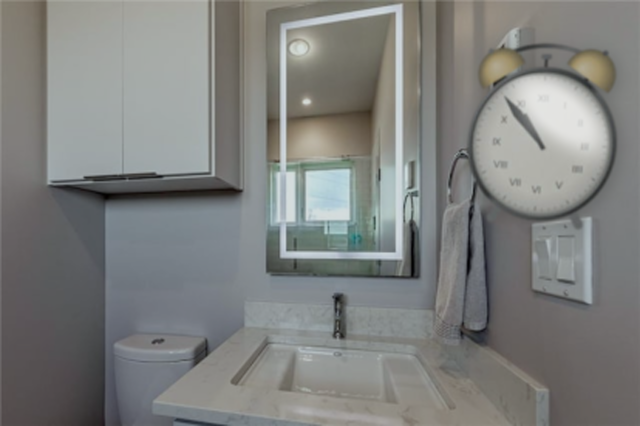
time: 10:53
